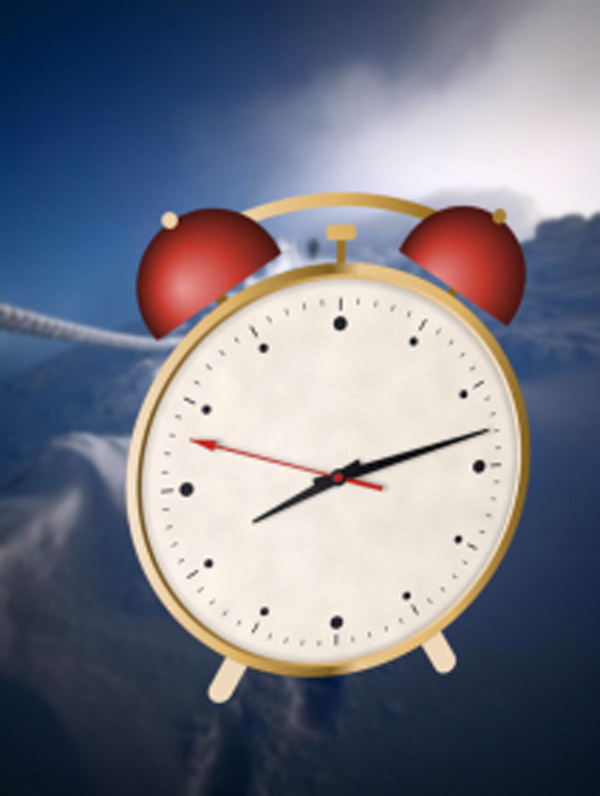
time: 8:12:48
